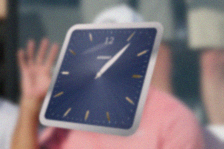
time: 1:06
